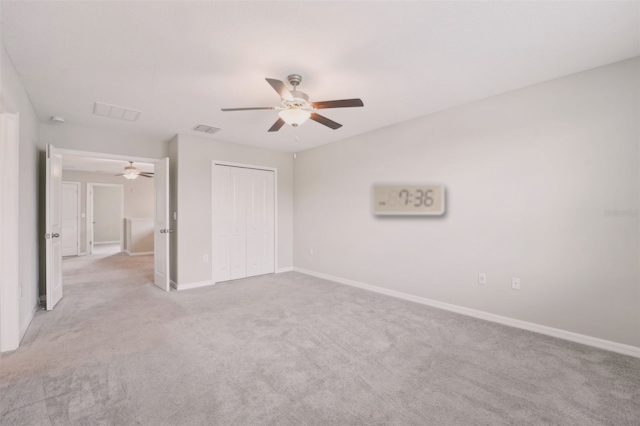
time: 7:36
